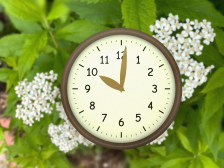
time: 10:01
